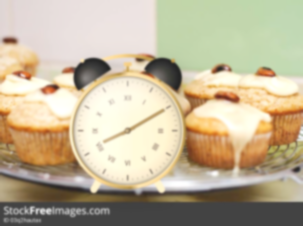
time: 8:10
